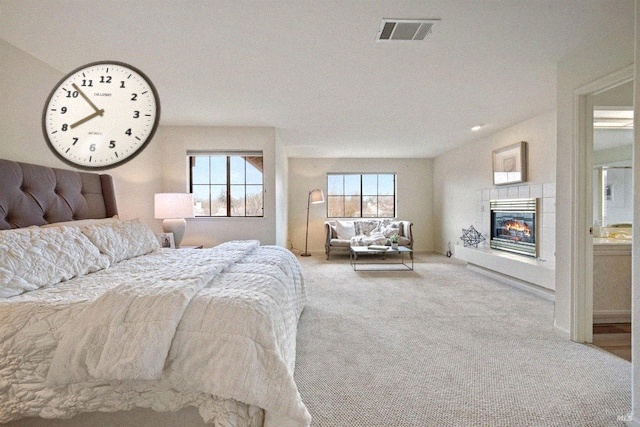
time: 7:52
